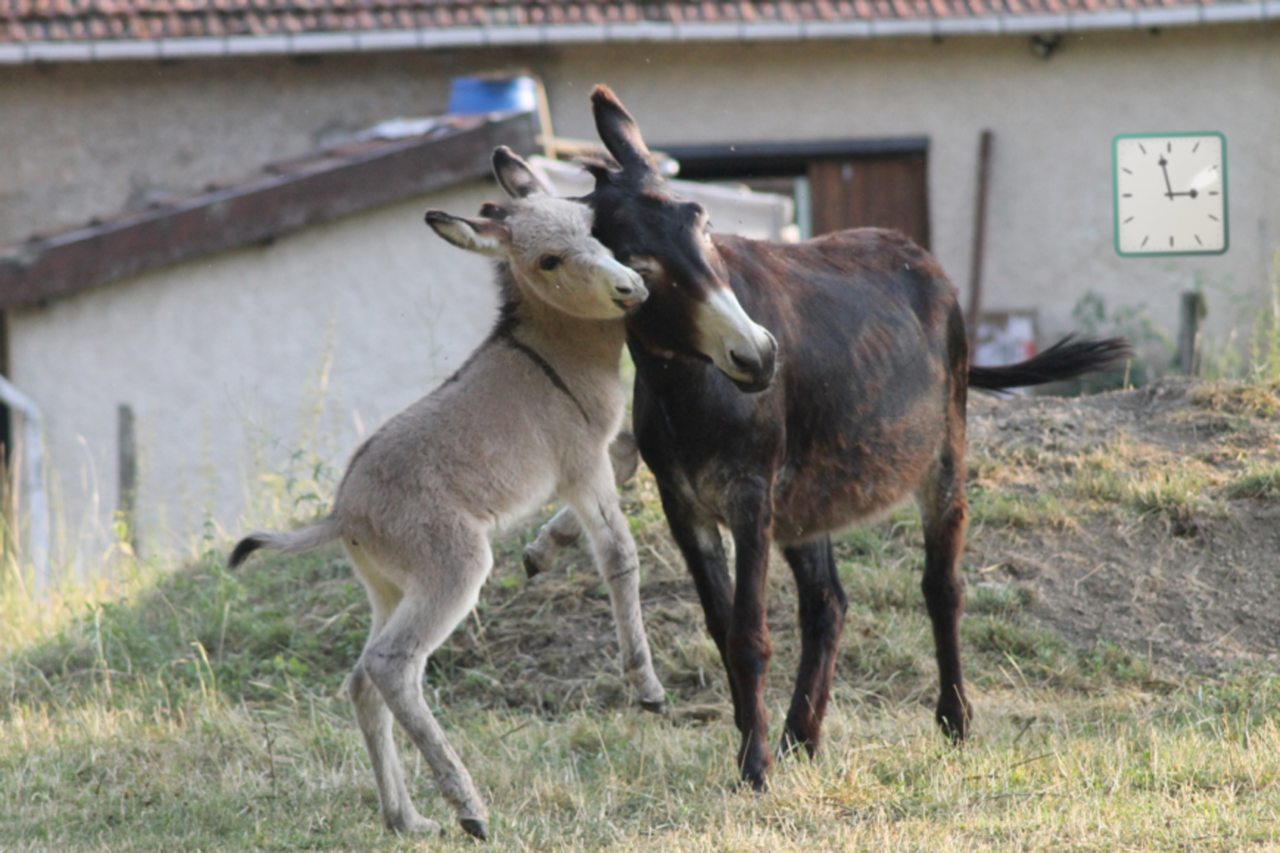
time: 2:58
